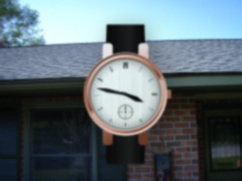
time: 3:47
